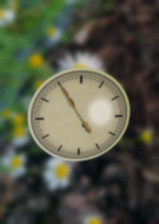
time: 4:55
